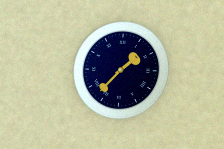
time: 1:37
